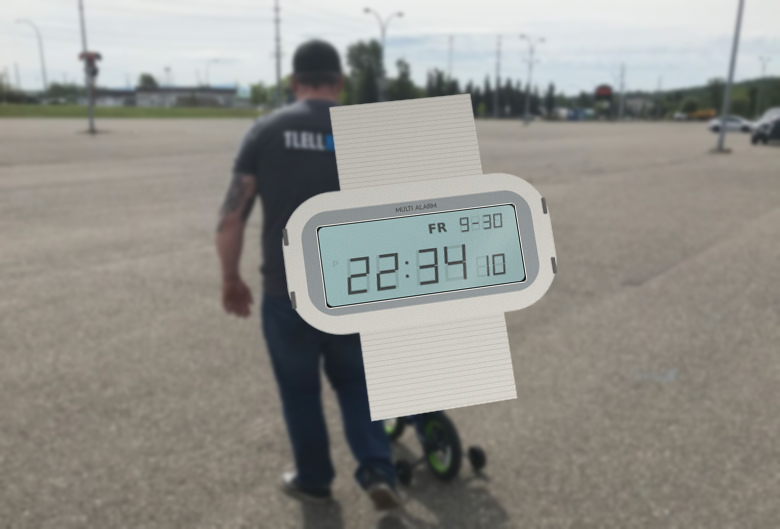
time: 22:34:10
